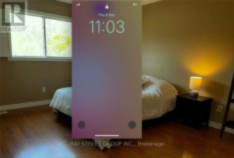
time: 11:03
